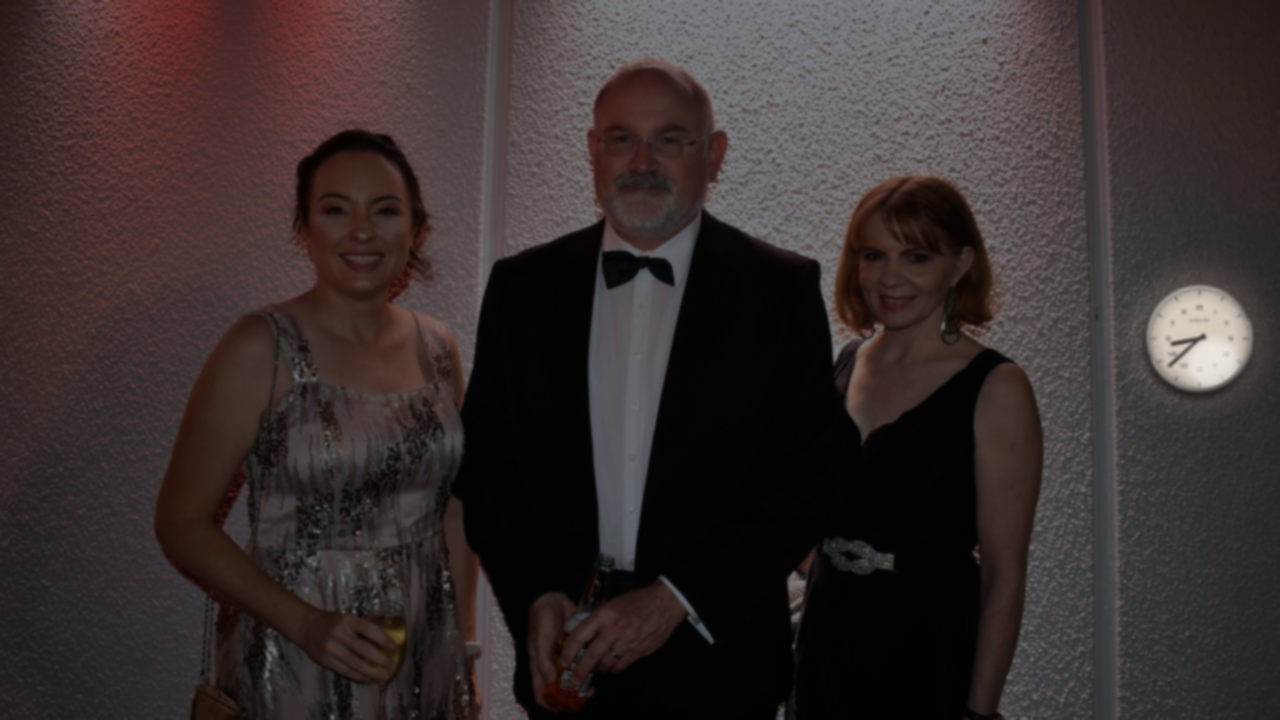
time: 8:38
